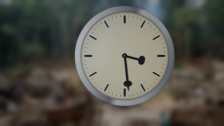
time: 3:29
